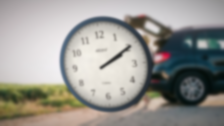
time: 2:10
